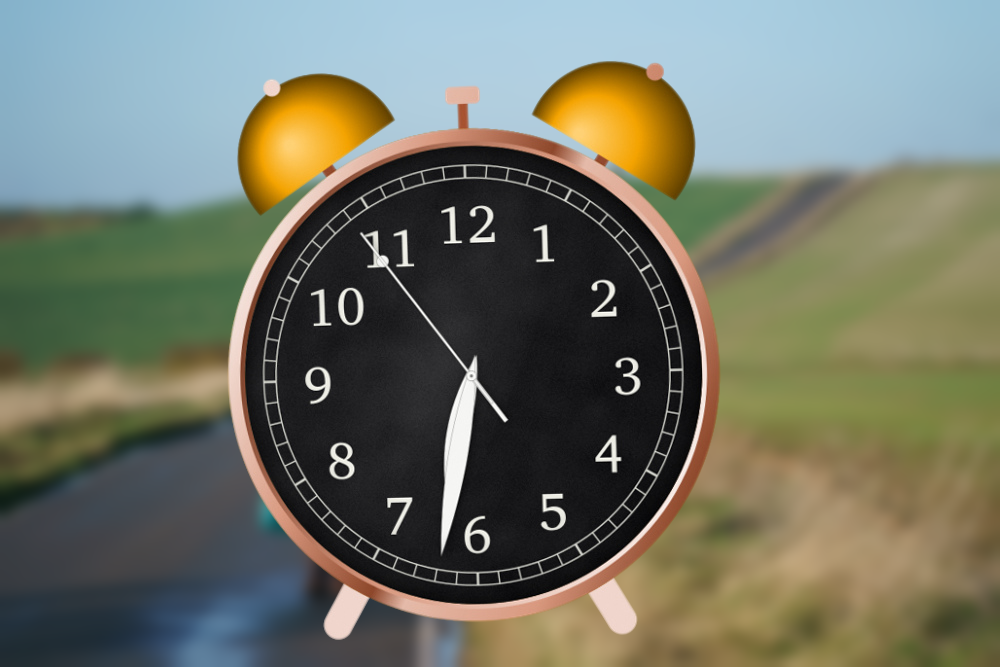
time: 6:31:54
